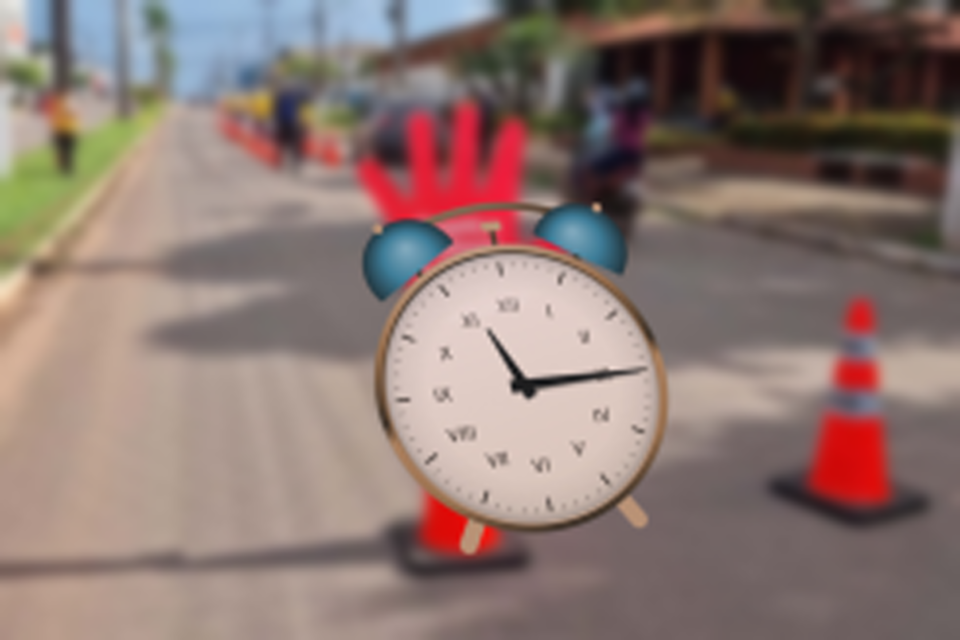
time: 11:15
